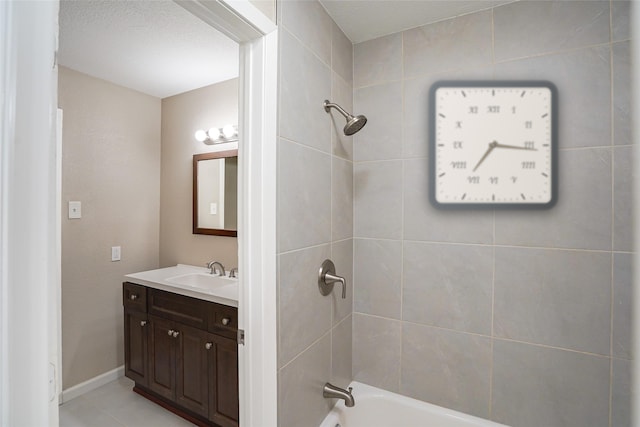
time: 7:16
